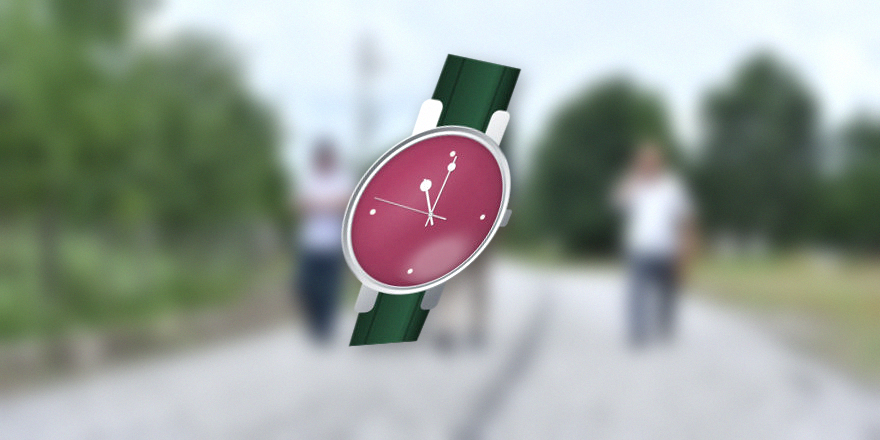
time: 11:00:47
